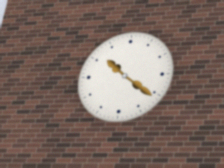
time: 10:21
